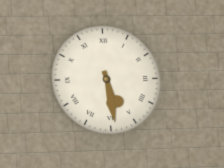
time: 5:29
